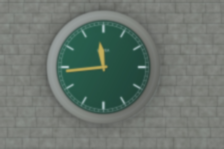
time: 11:44
